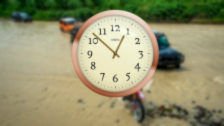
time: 12:52
